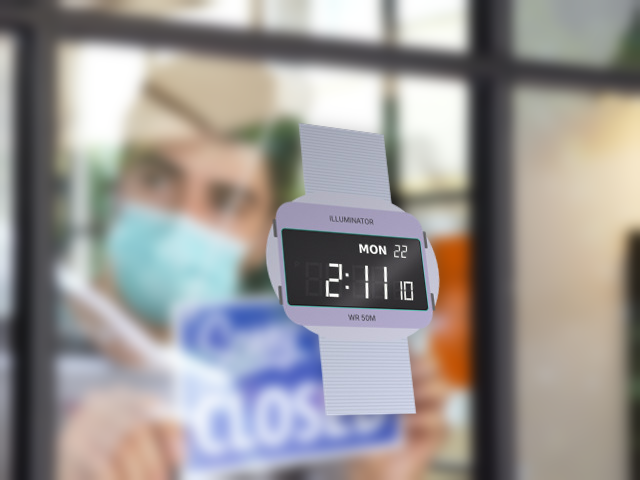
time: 2:11:10
